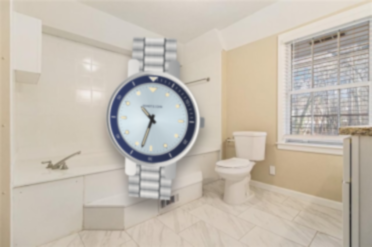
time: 10:33
